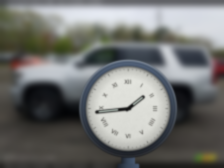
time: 1:44
